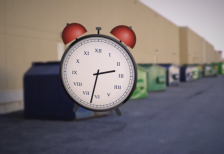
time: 2:32
